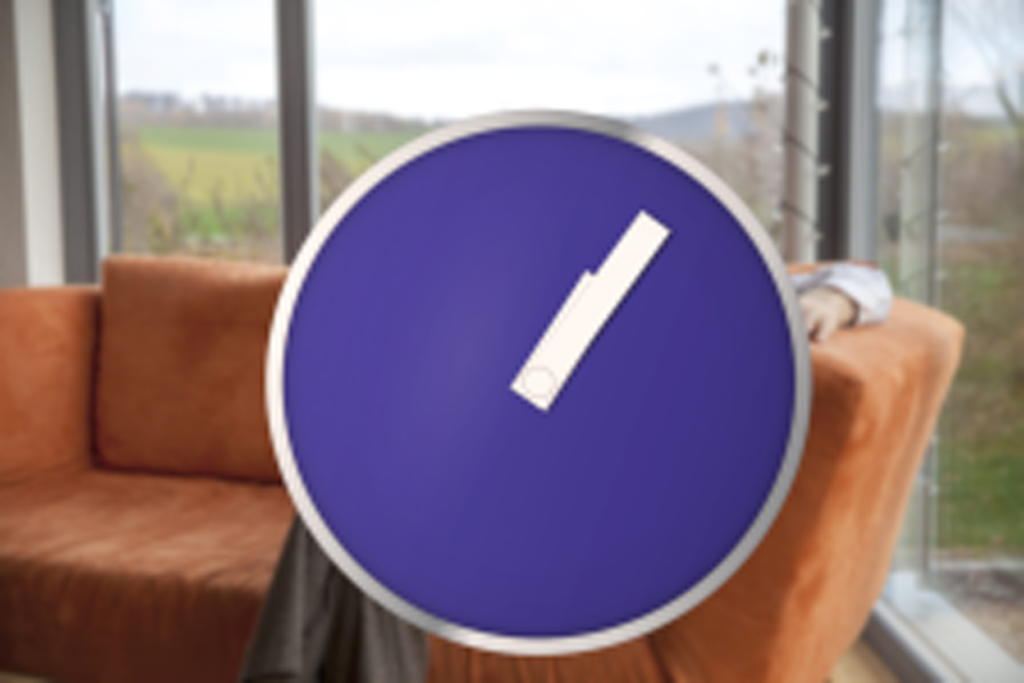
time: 1:06
